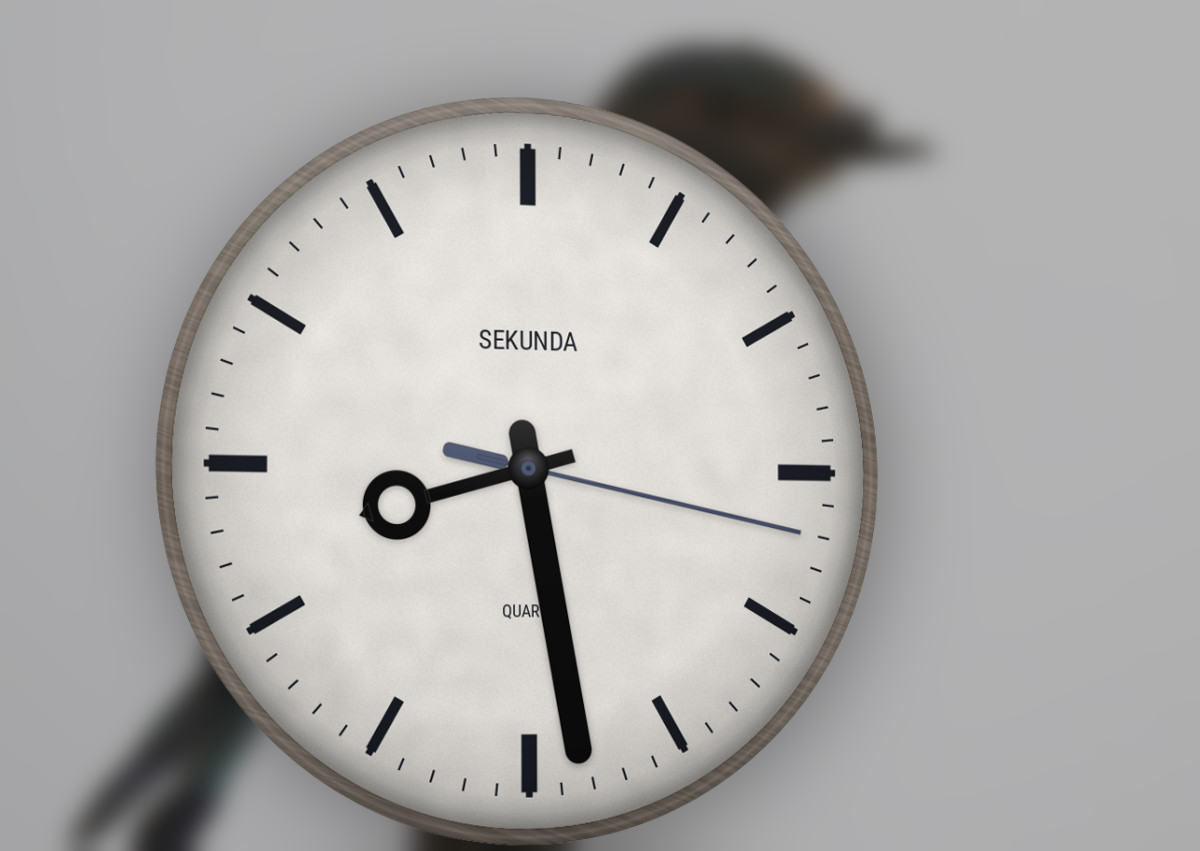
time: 8:28:17
